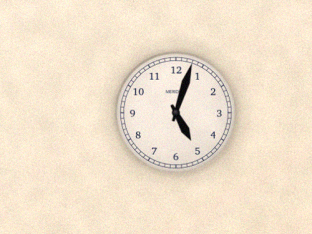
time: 5:03
